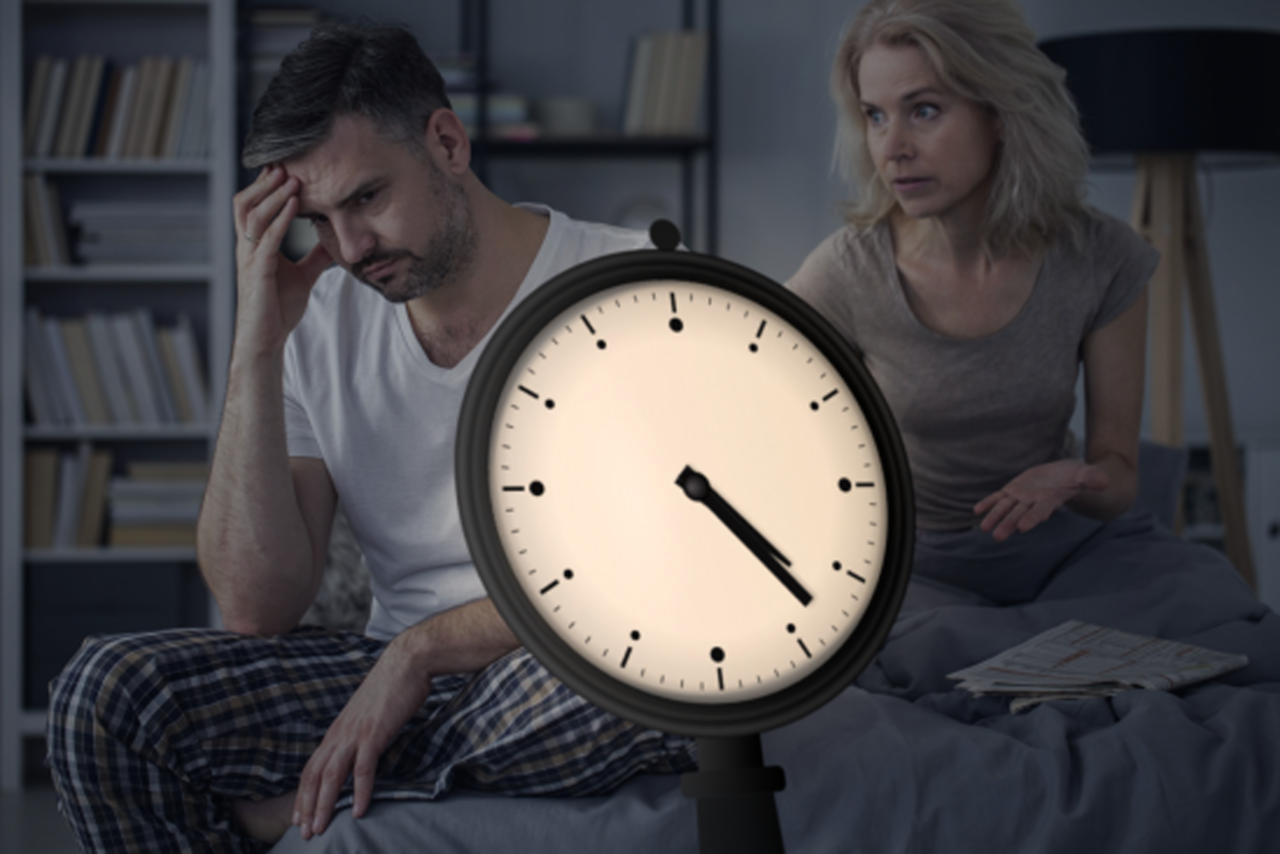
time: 4:23
